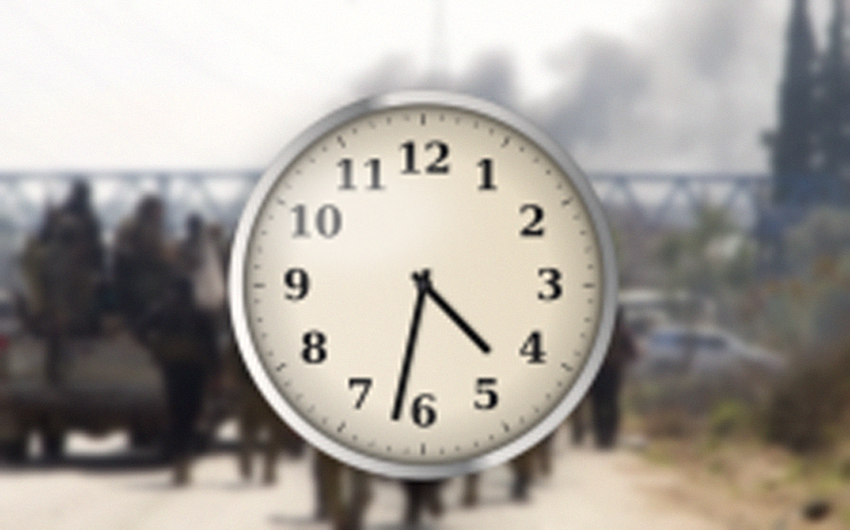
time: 4:32
